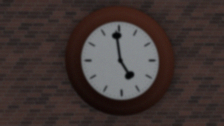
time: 4:59
